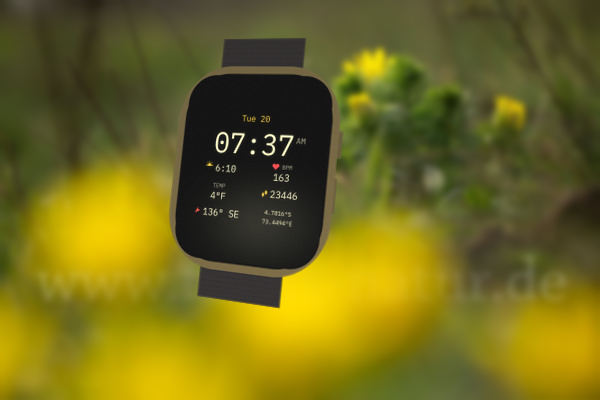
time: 7:37
